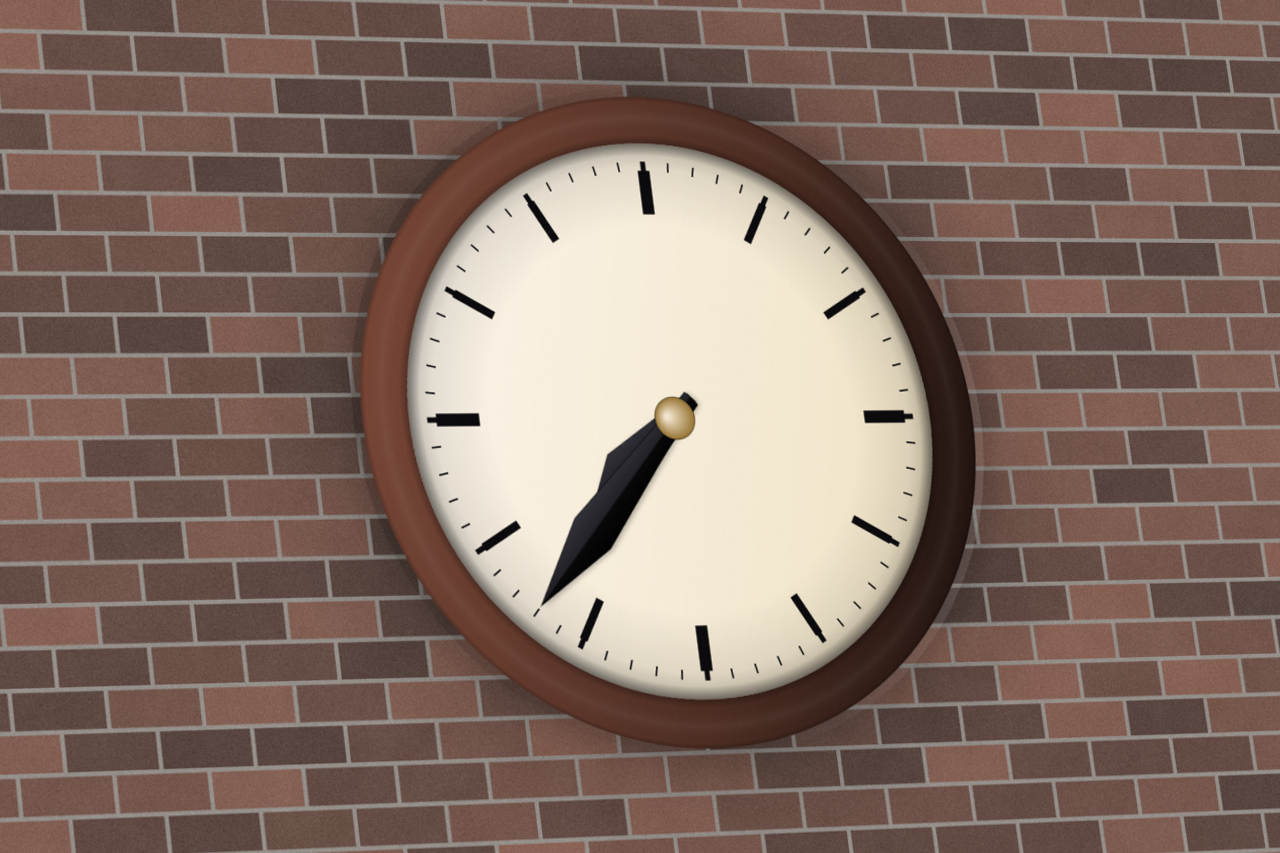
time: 7:37
